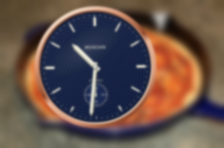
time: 10:31
